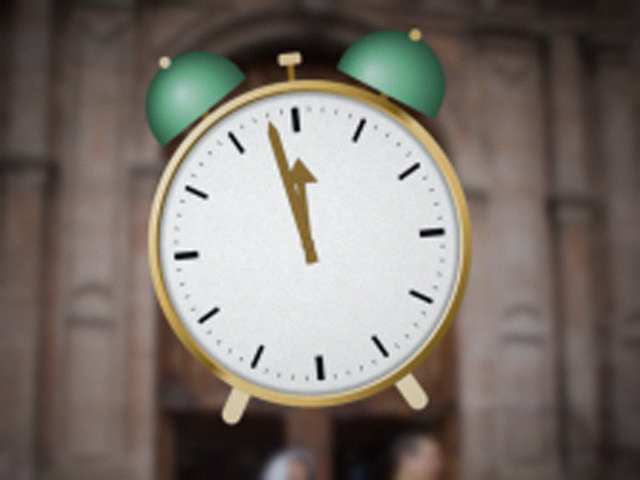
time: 11:58
